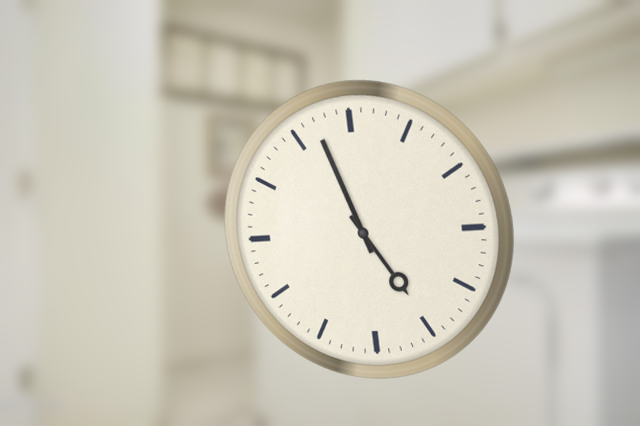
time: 4:57
